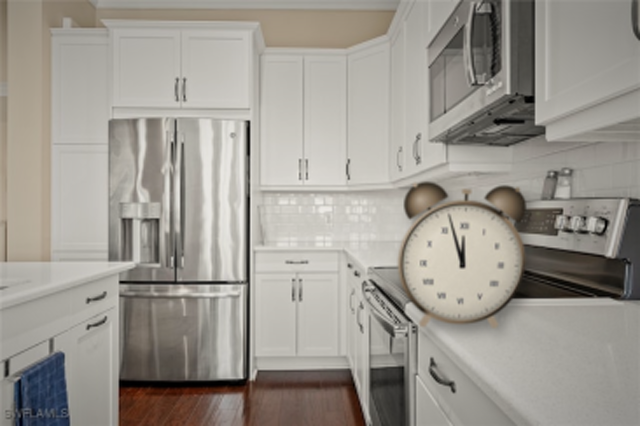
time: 11:57
